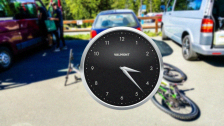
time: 3:23
